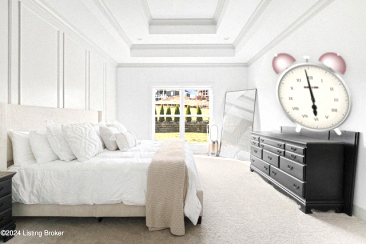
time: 5:59
